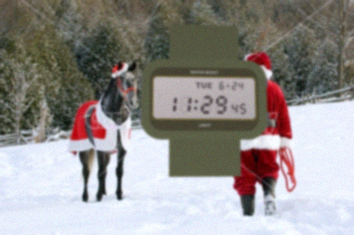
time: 11:29
